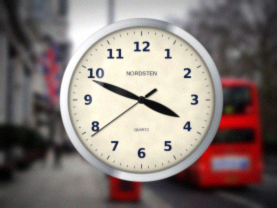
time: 3:48:39
